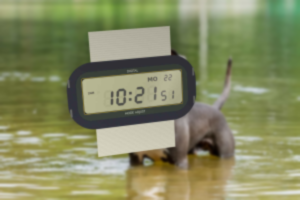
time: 10:21:51
